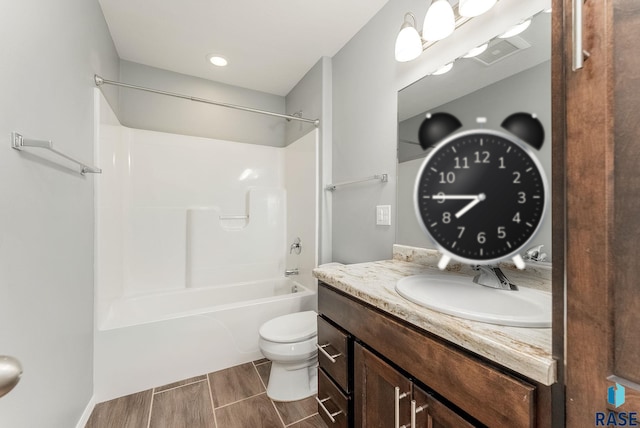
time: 7:45
